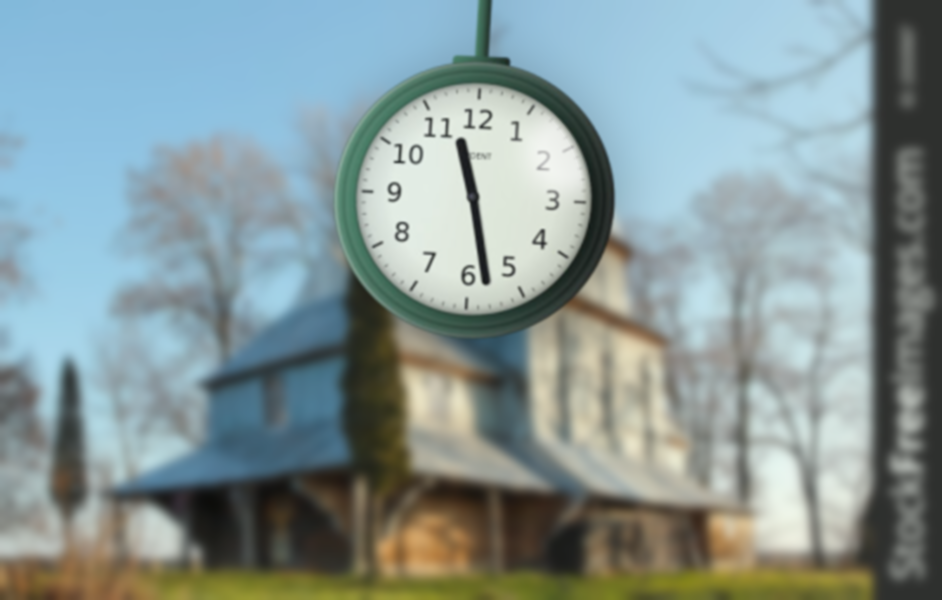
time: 11:28
